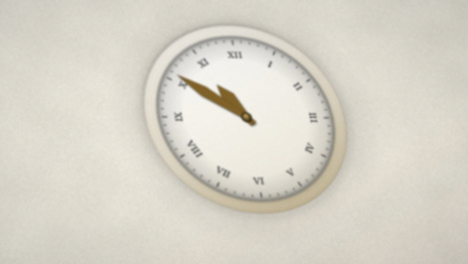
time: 10:51
